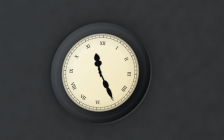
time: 11:25
